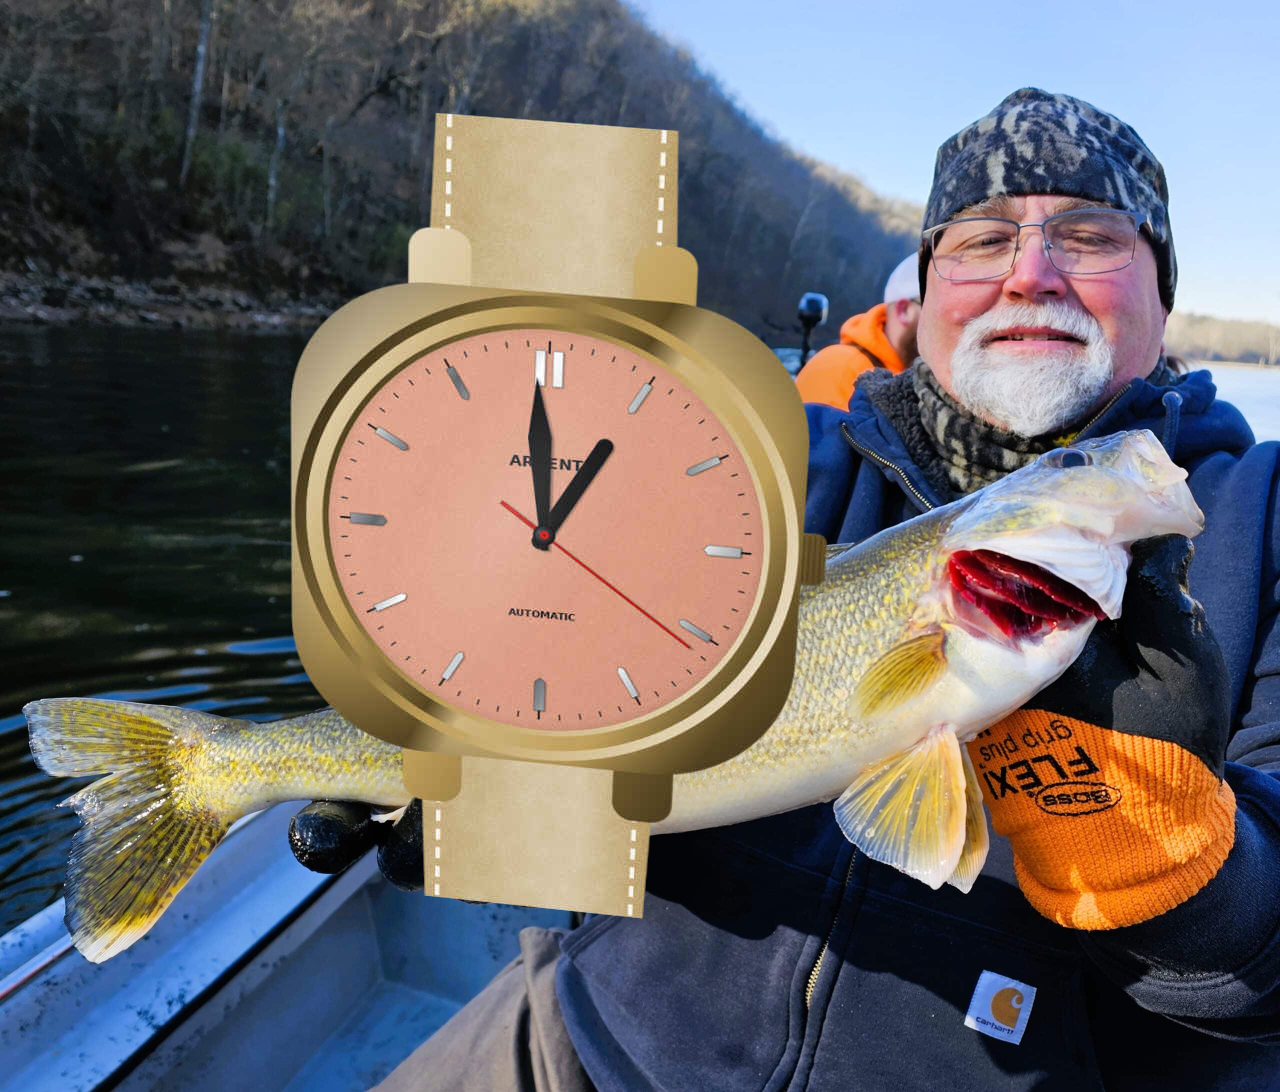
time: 12:59:21
